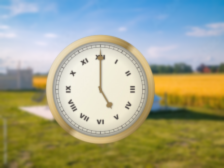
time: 5:00
